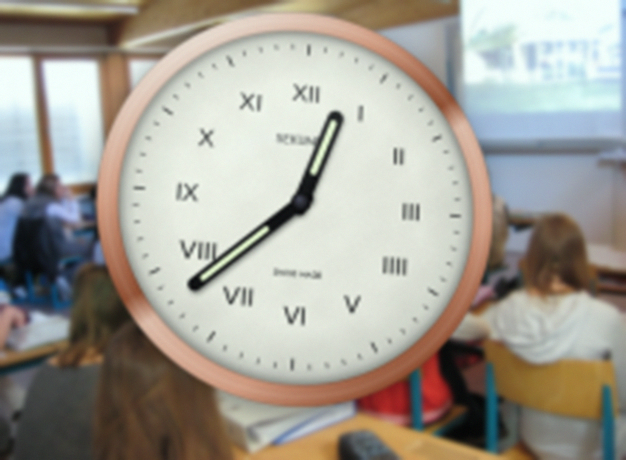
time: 12:38
